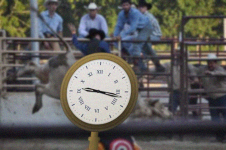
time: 9:17
